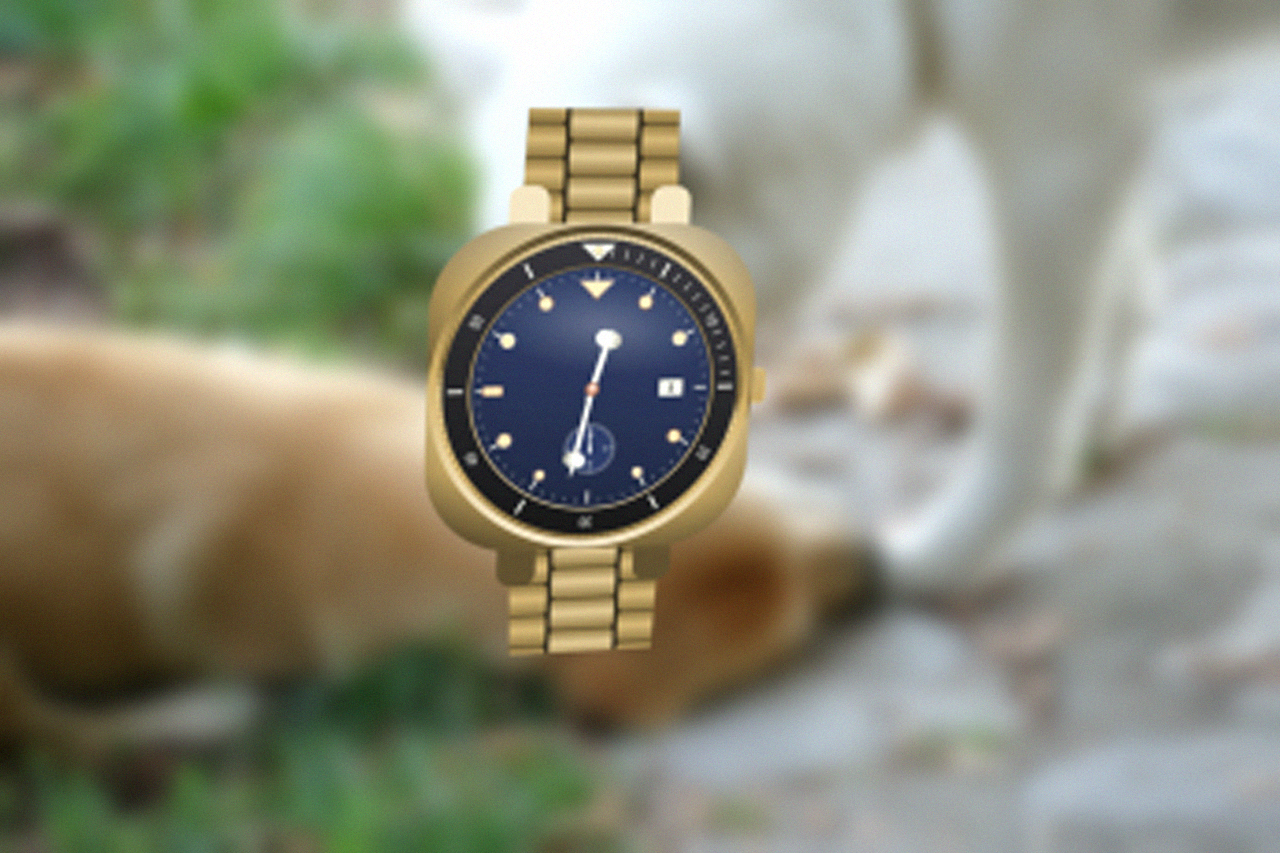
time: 12:32
